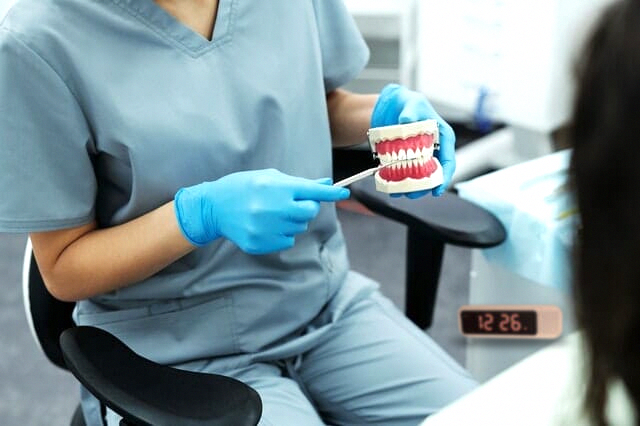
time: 12:26
